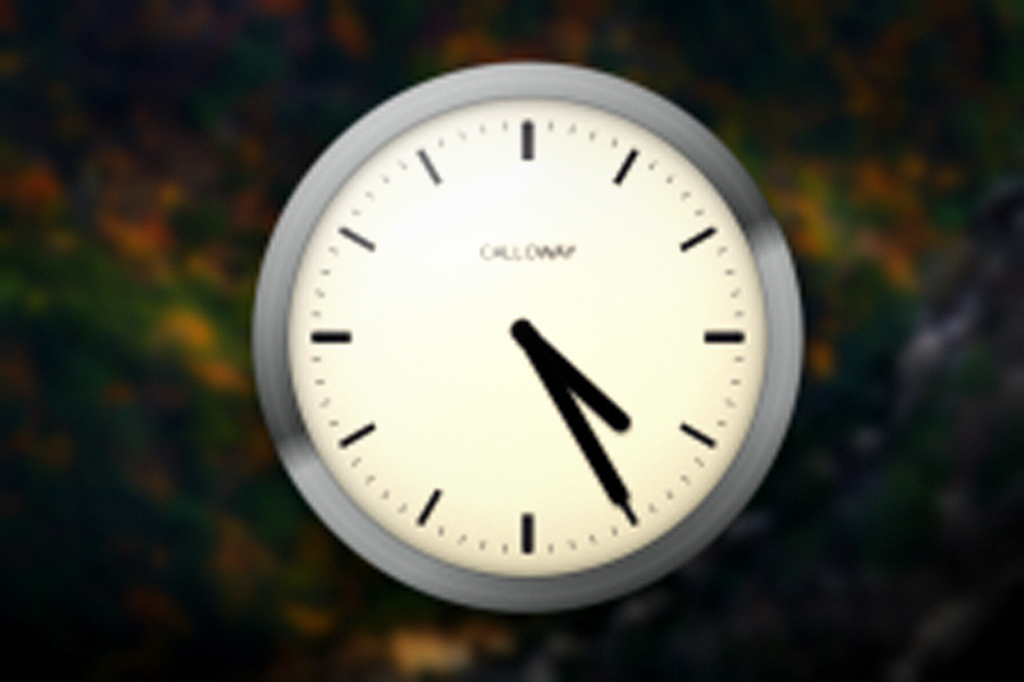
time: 4:25
